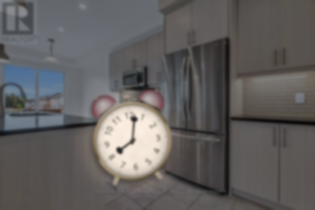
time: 8:02
